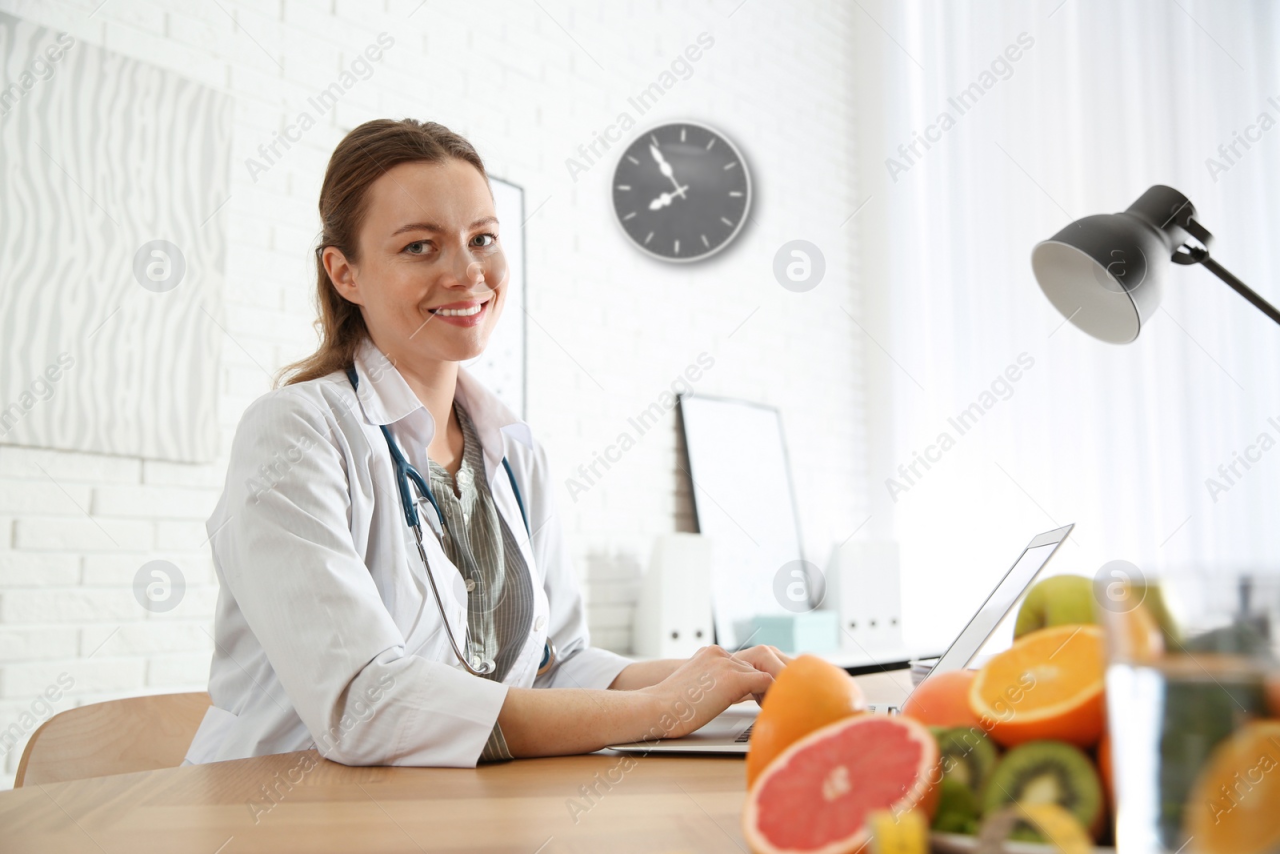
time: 7:54
